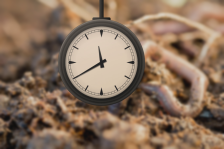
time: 11:40
